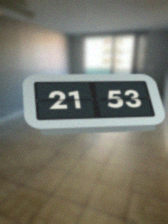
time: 21:53
